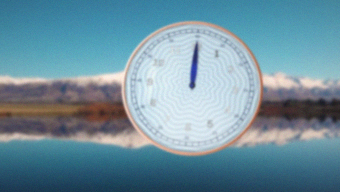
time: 12:00
